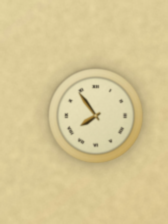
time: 7:54
